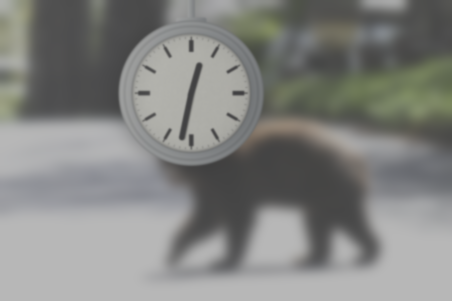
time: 12:32
